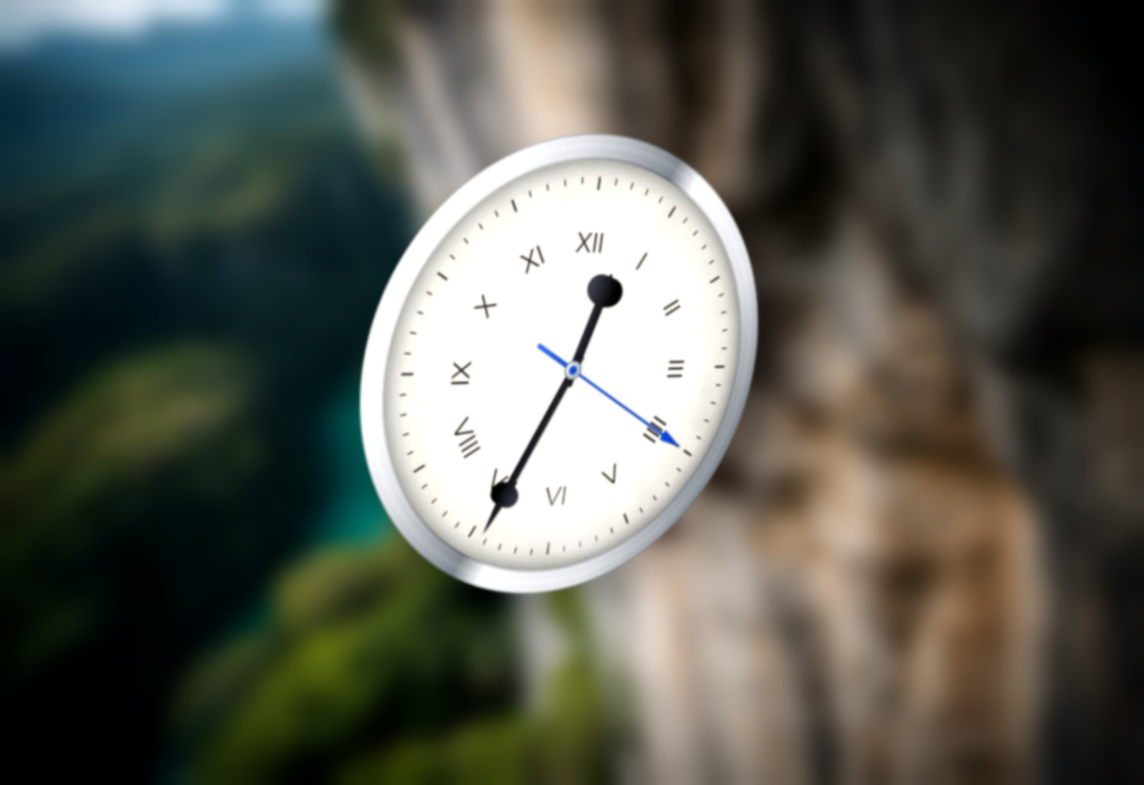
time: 12:34:20
